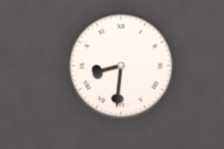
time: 8:31
